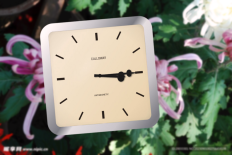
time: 3:15
